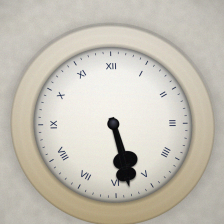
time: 5:28
